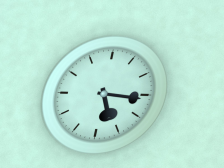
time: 5:16
